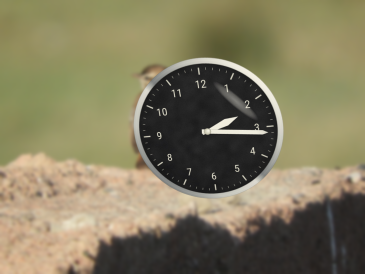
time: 2:16
